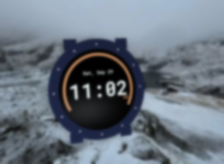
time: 11:02
